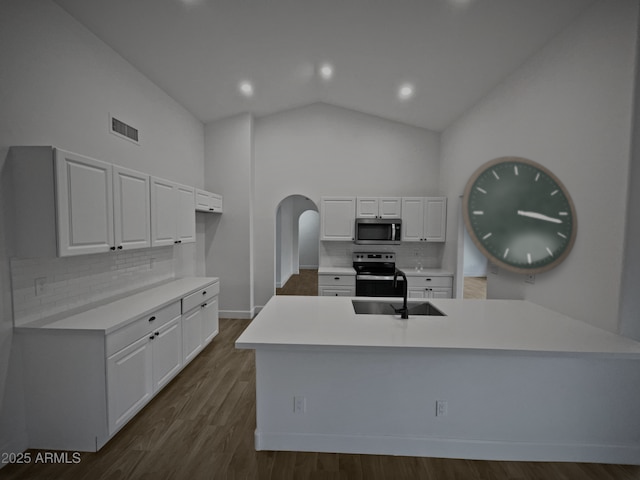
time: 3:17
